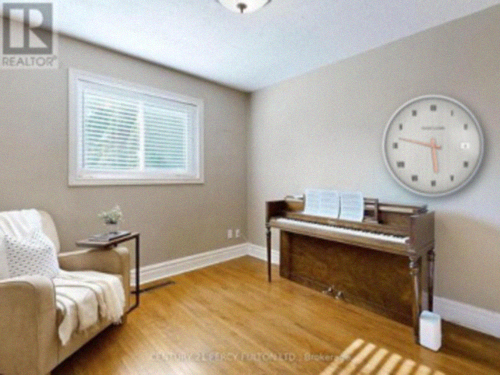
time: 5:47
